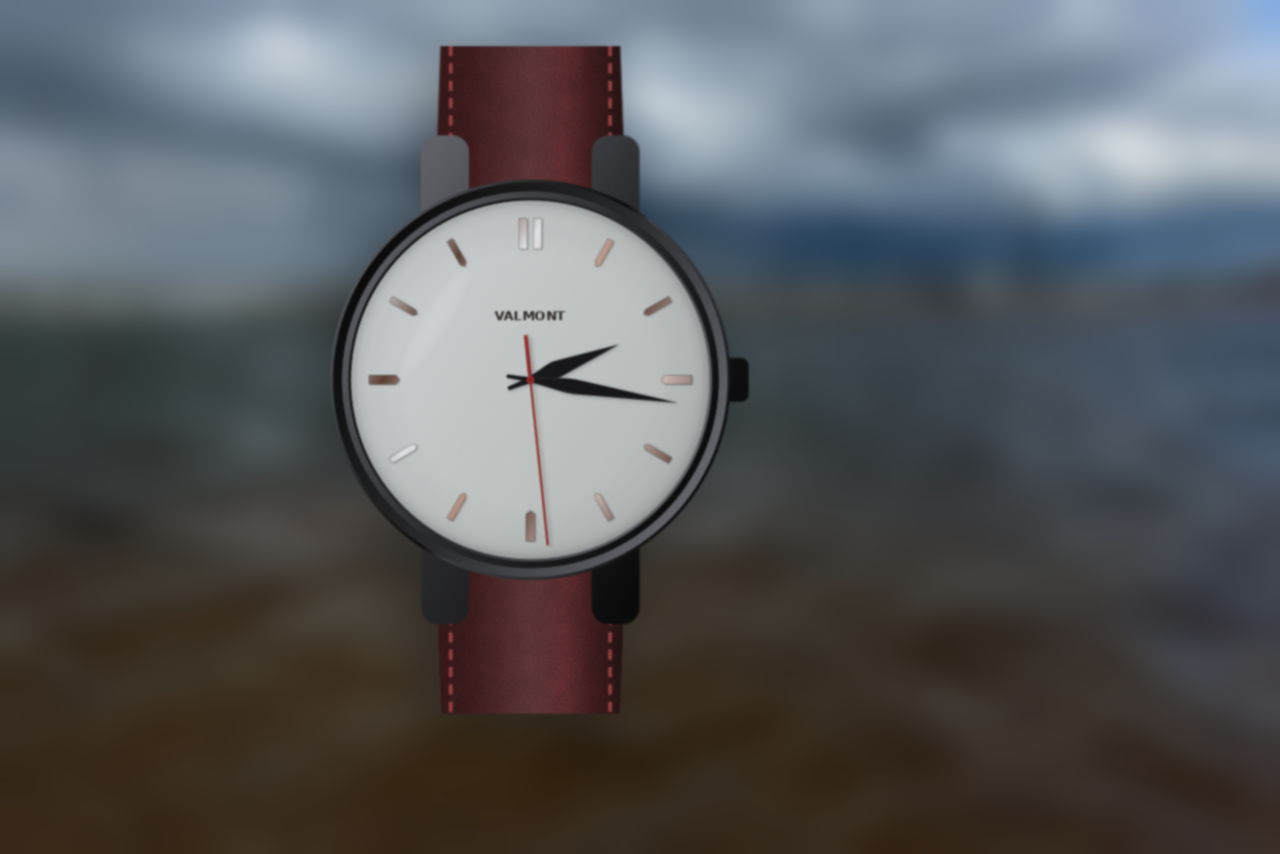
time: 2:16:29
